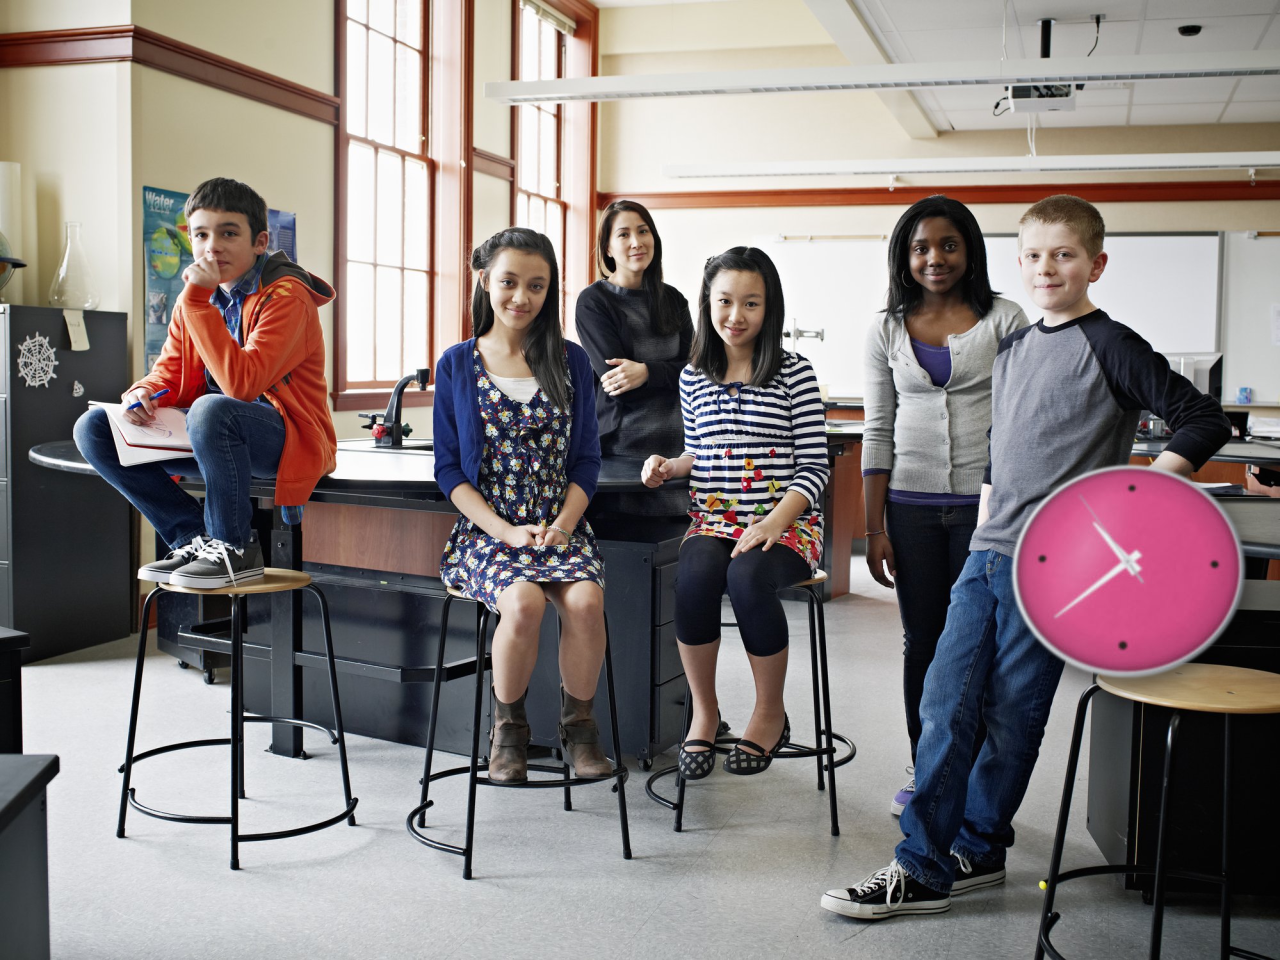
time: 10:37:54
